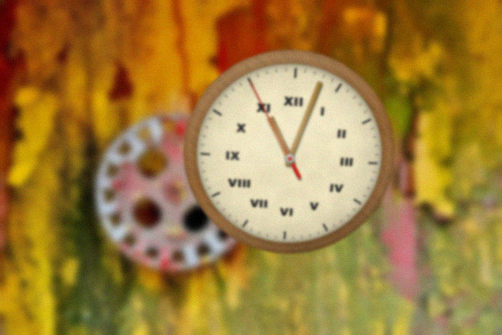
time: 11:02:55
